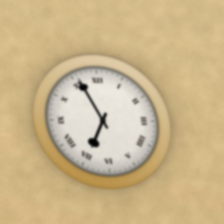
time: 6:56
